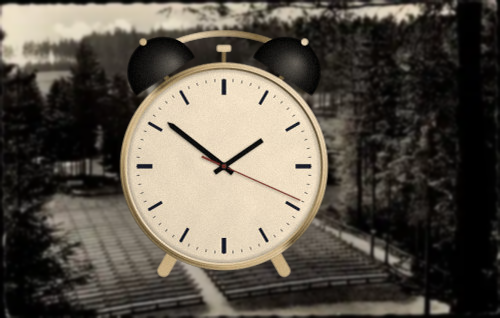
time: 1:51:19
